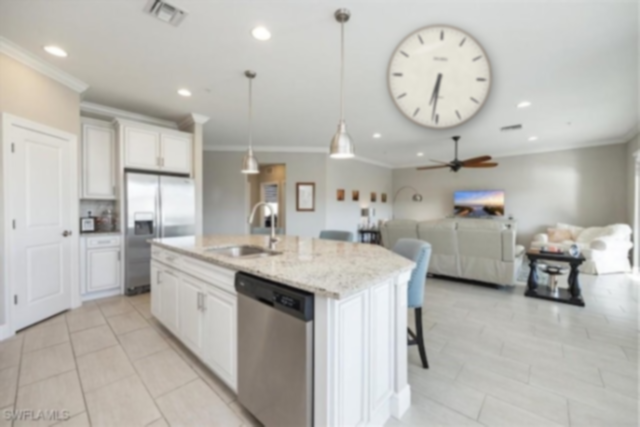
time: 6:31
